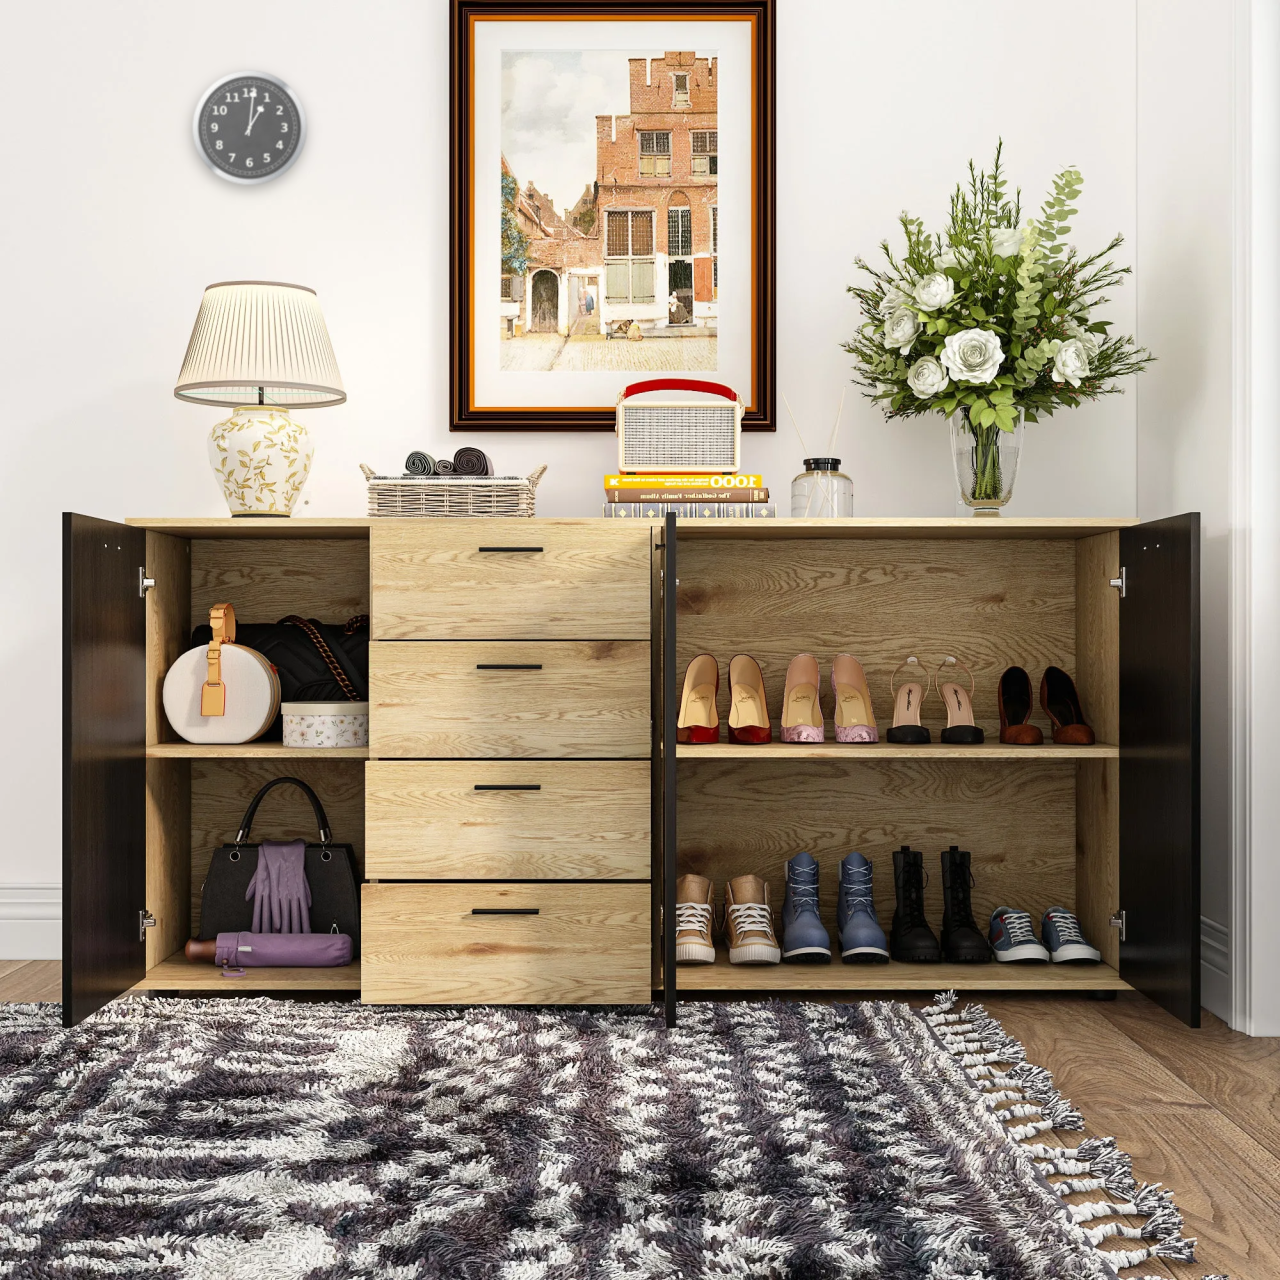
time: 1:01
